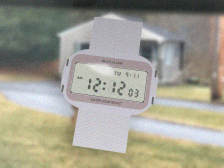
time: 12:12:03
